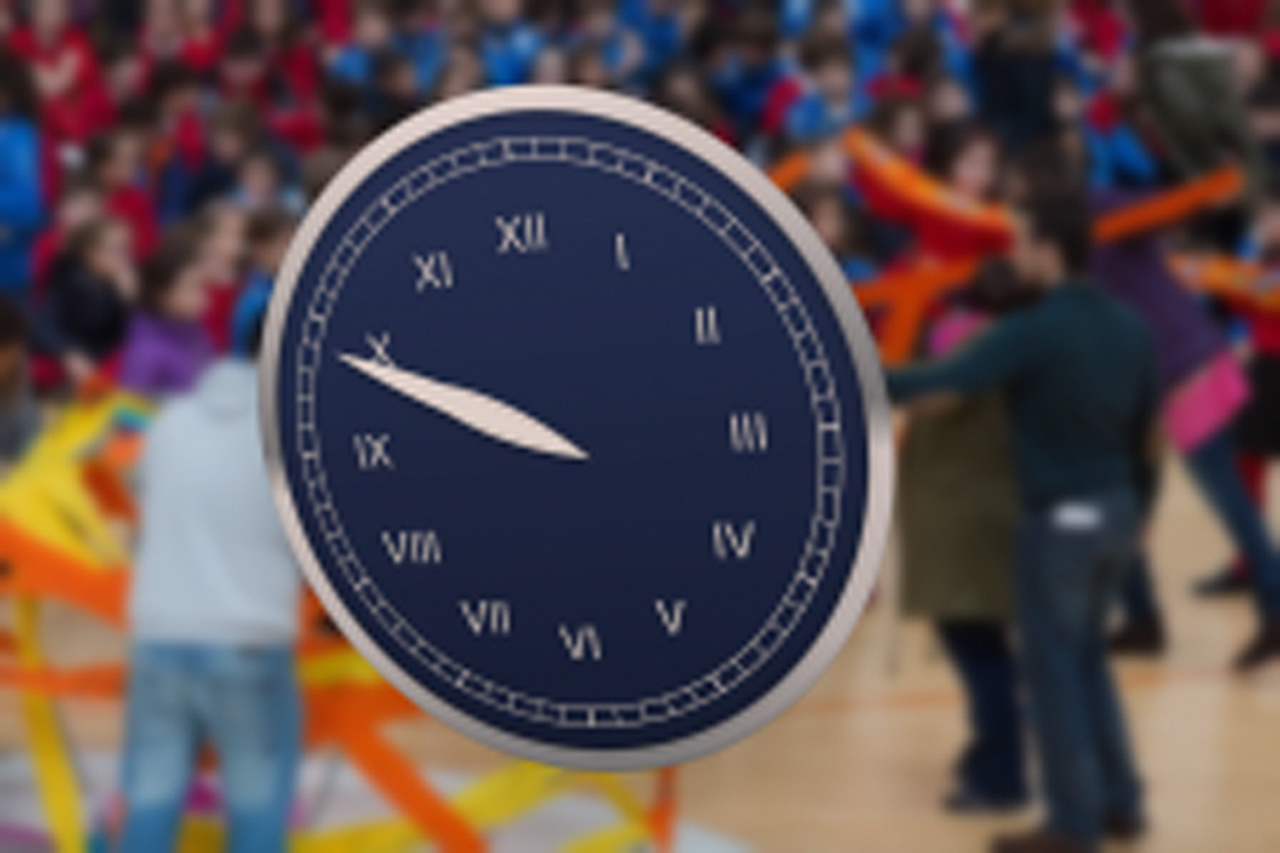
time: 9:49
